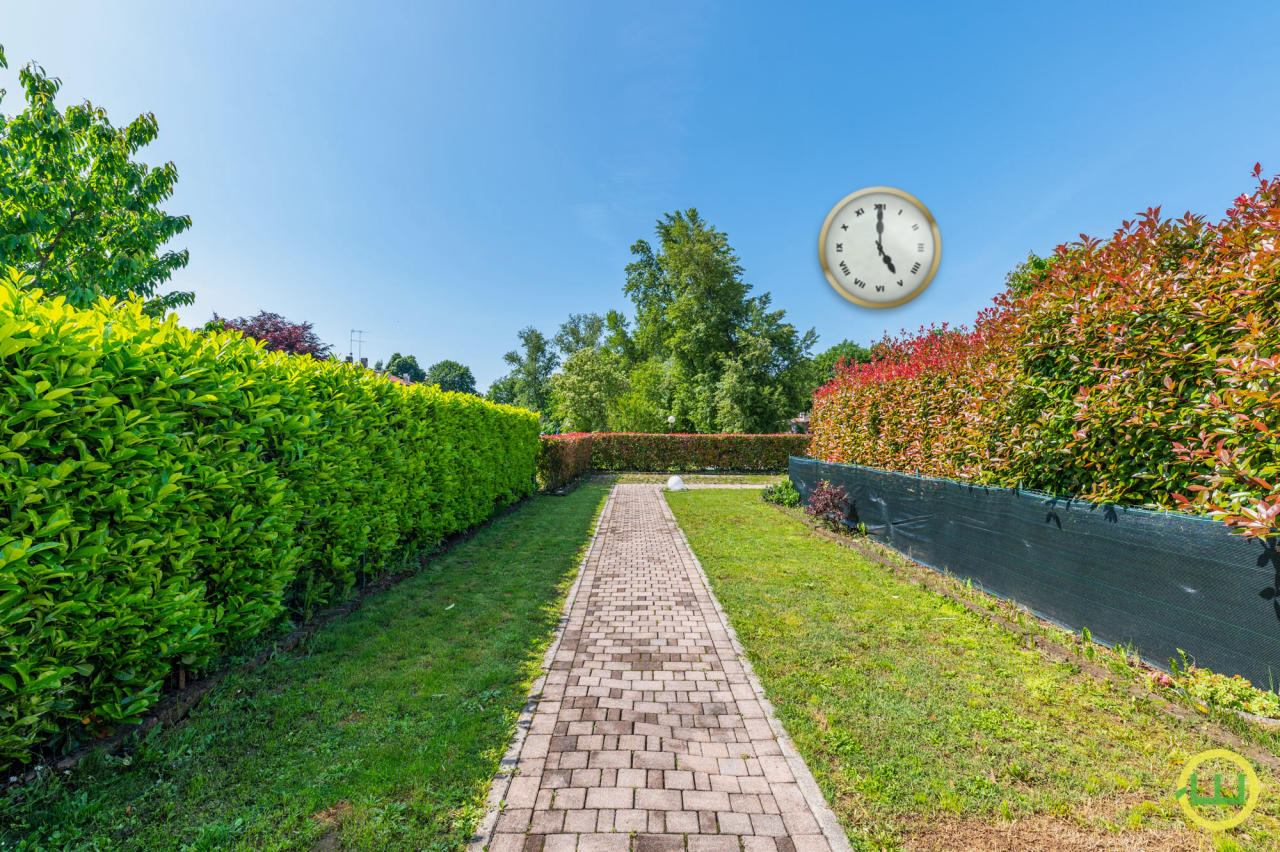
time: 5:00
